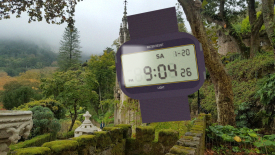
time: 9:04:26
